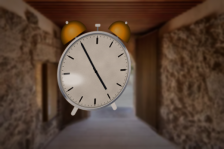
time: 4:55
